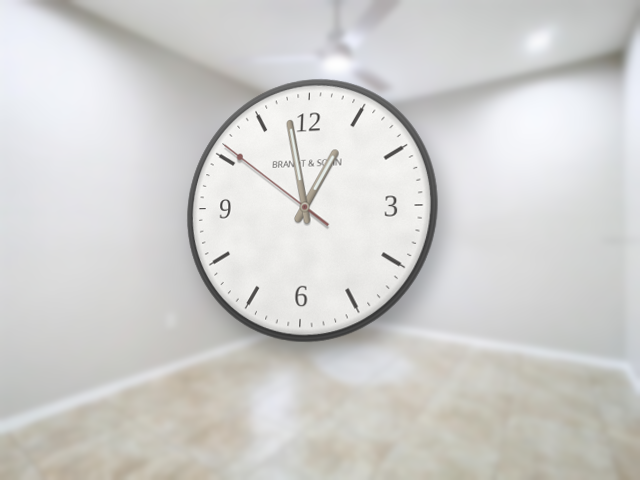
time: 12:57:51
